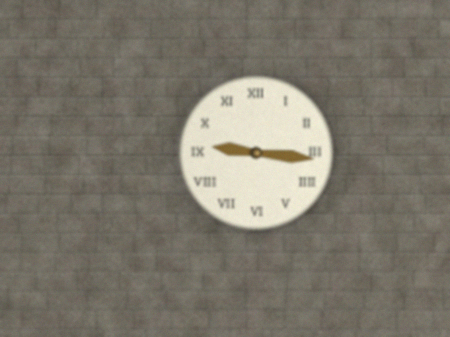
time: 9:16
